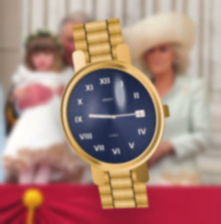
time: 9:15
